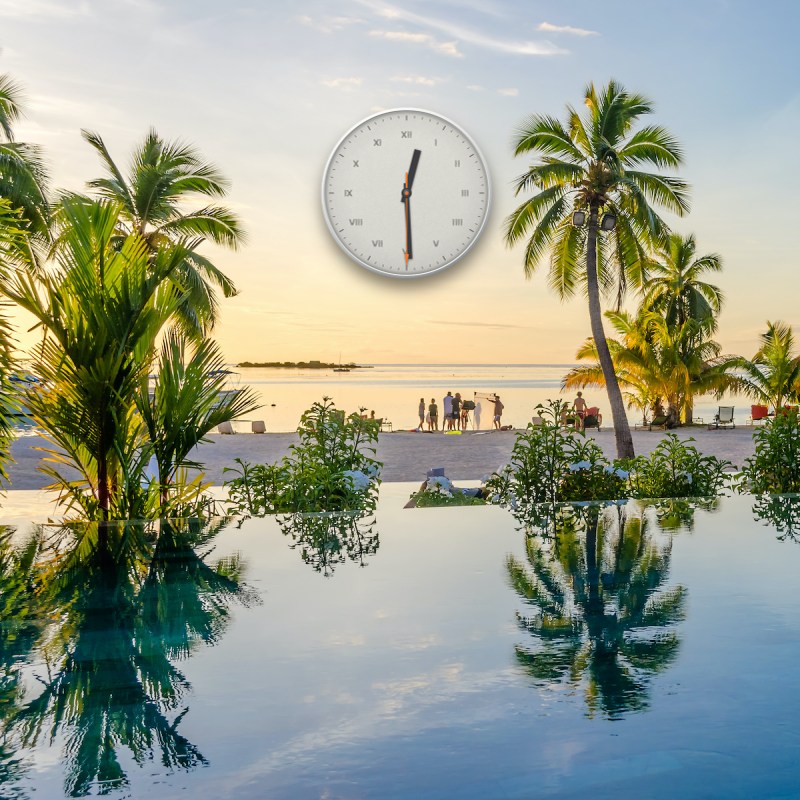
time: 12:29:30
